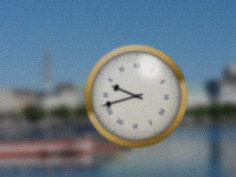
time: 9:42
